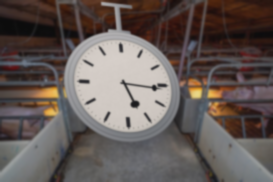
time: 5:16
